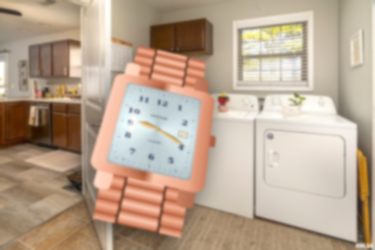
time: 9:19
